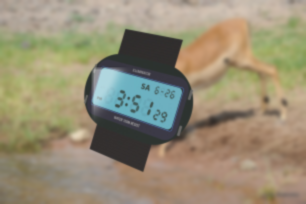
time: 3:51:29
